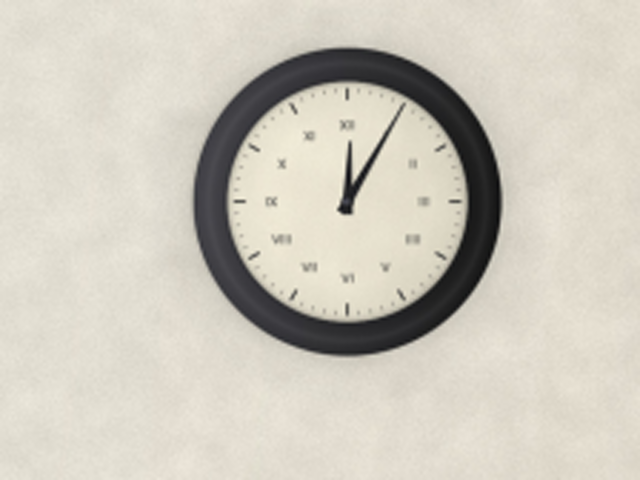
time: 12:05
